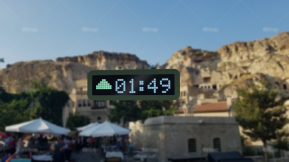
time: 1:49
